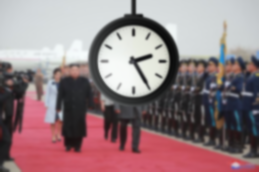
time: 2:25
